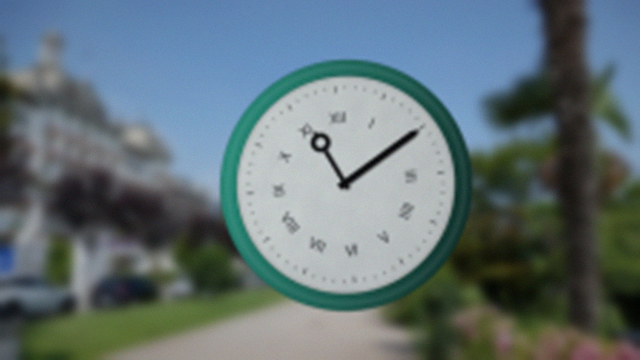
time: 11:10
